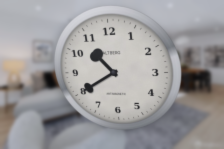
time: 10:40
